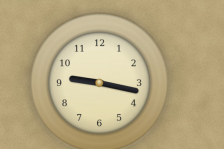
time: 9:17
